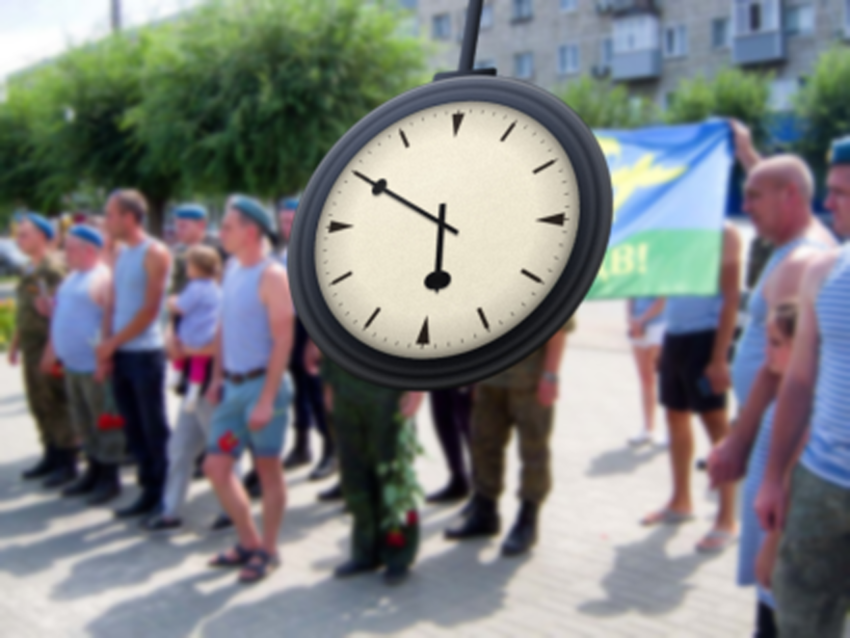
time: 5:50
